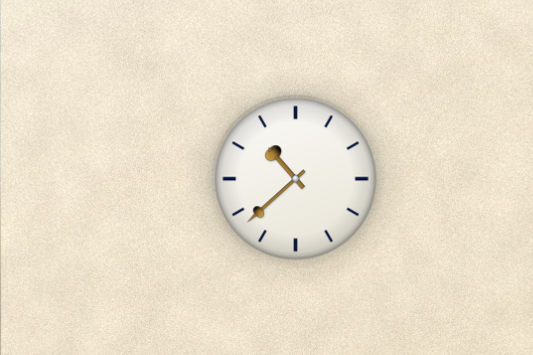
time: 10:38
